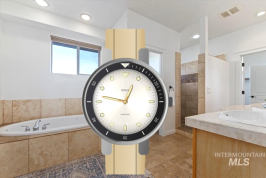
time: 12:47
